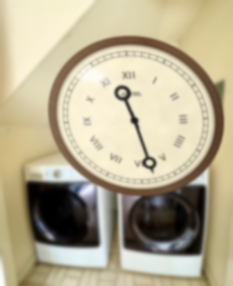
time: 11:28
